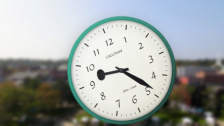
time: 9:24
